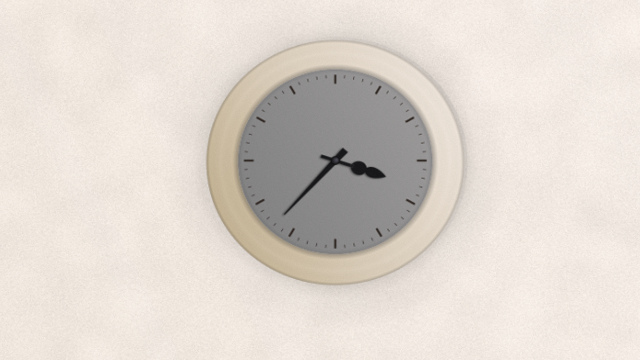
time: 3:37
